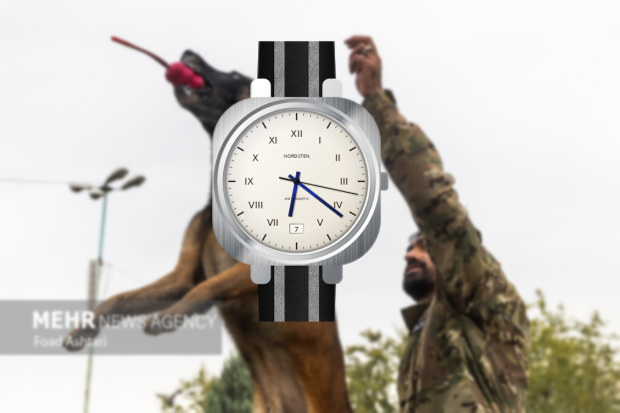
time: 6:21:17
